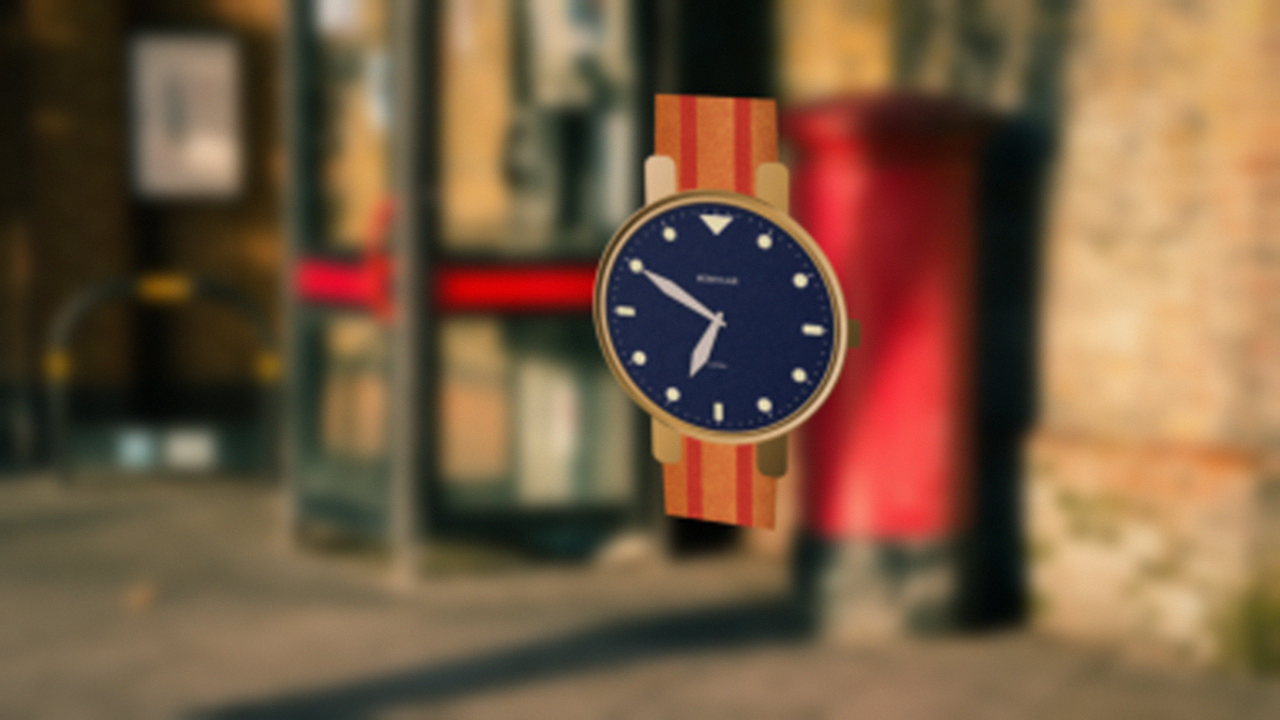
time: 6:50
